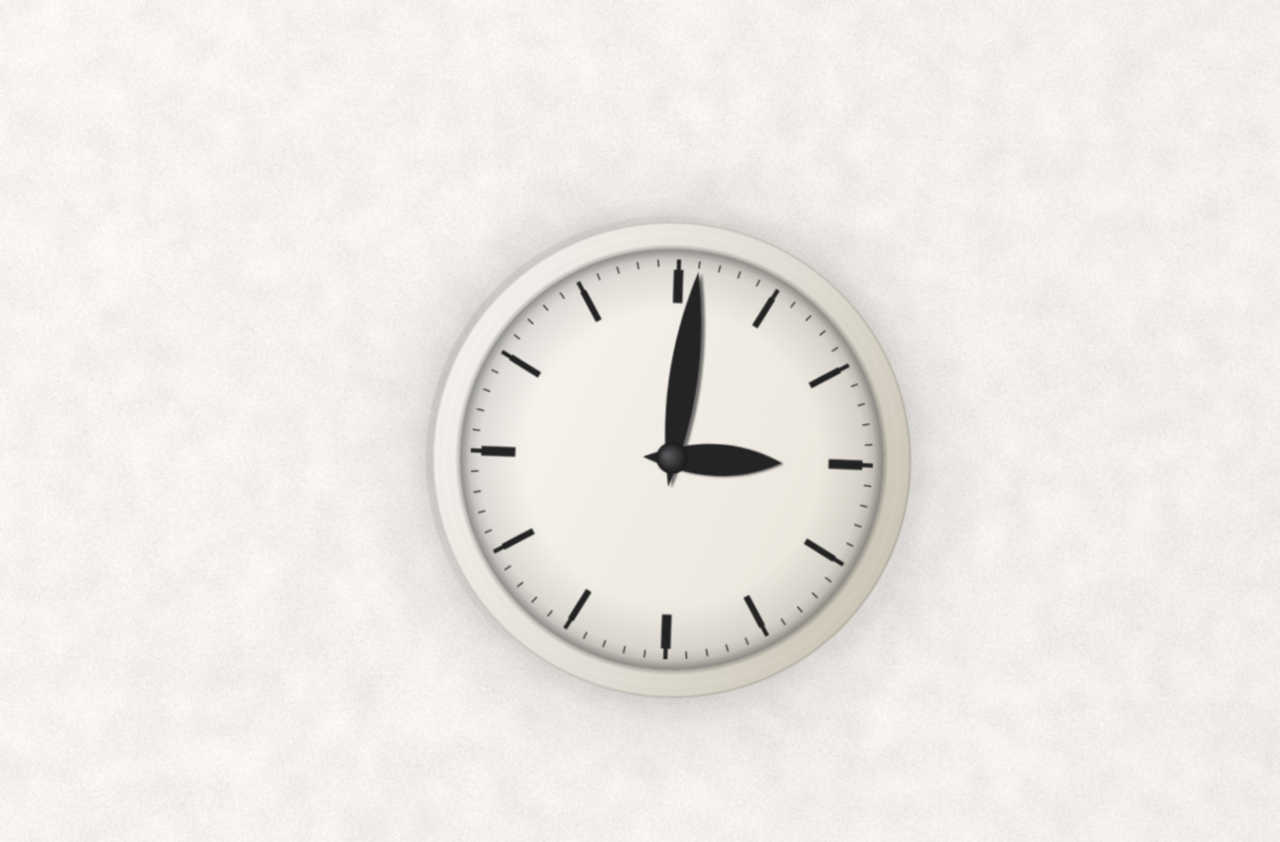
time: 3:01
